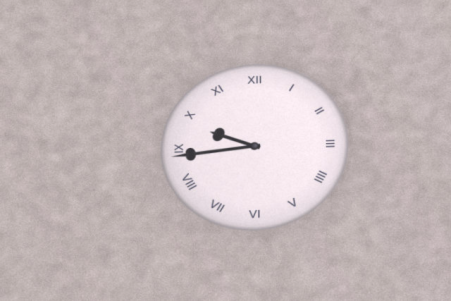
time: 9:44
